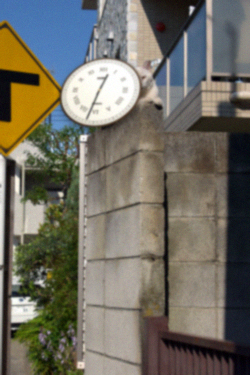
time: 12:32
